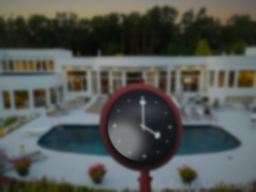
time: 4:00
